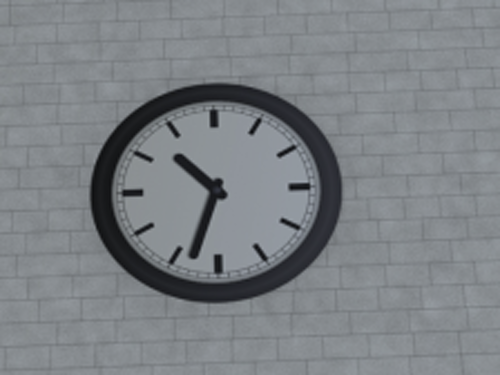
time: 10:33
